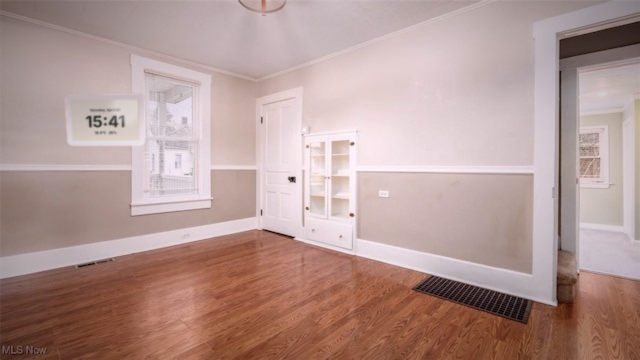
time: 15:41
